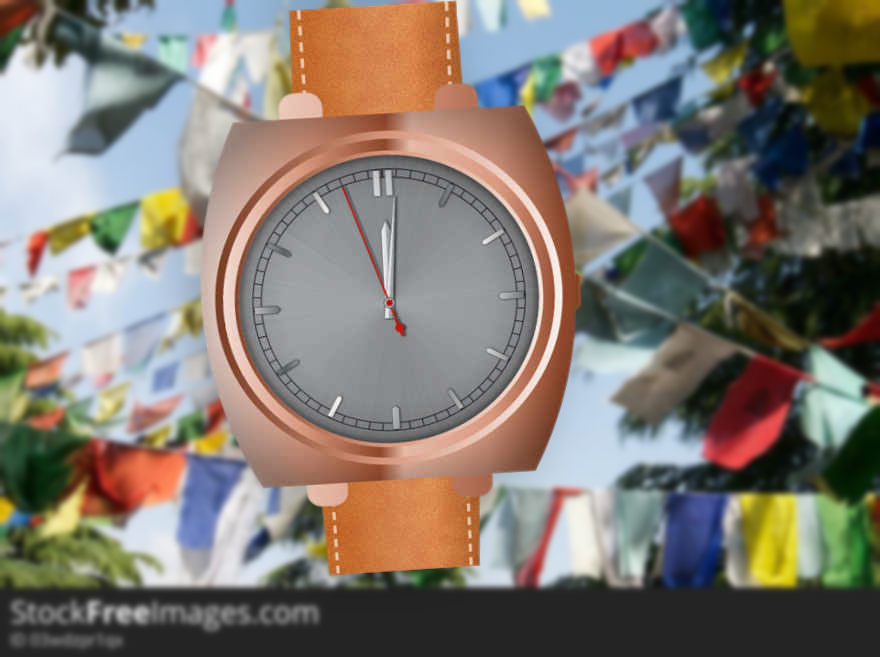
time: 12:00:57
